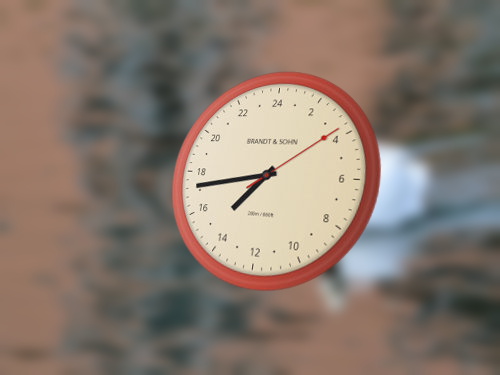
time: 14:43:09
